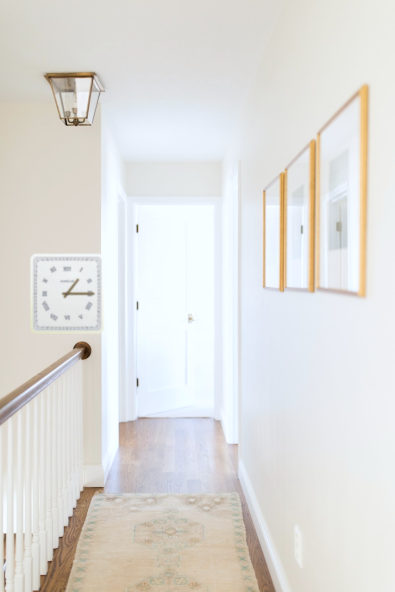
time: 1:15
